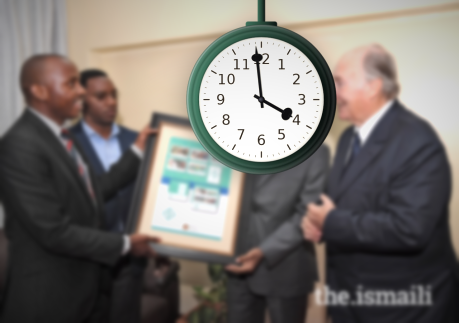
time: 3:59
